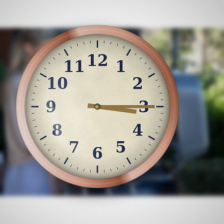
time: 3:15
